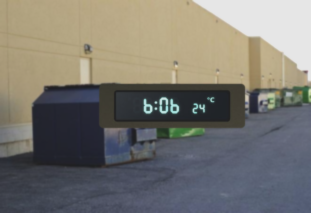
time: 6:06
